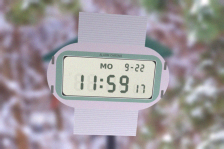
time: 11:59:17
